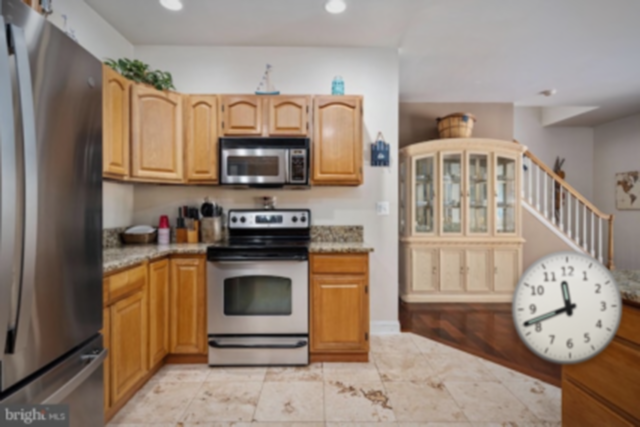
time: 11:42
